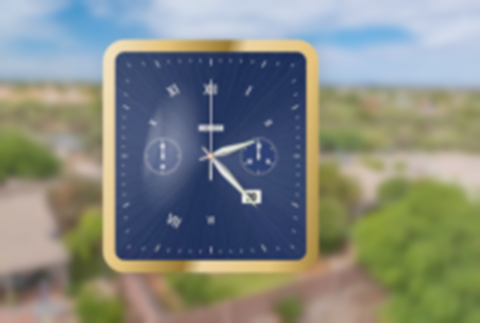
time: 2:23
